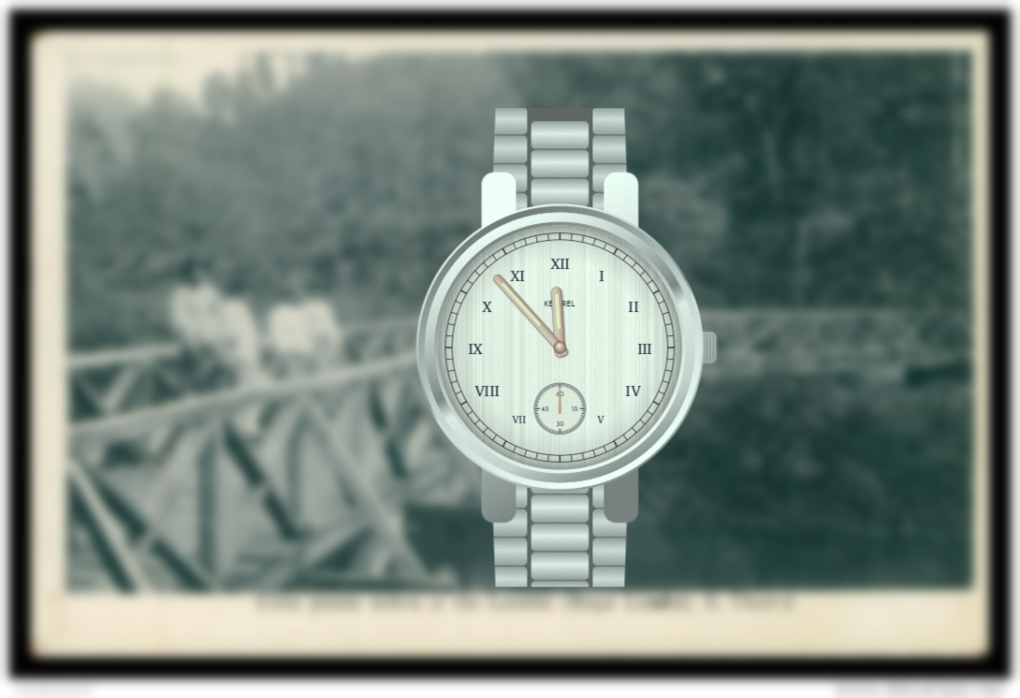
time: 11:53
